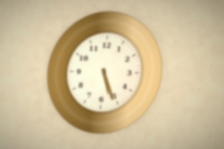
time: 5:26
